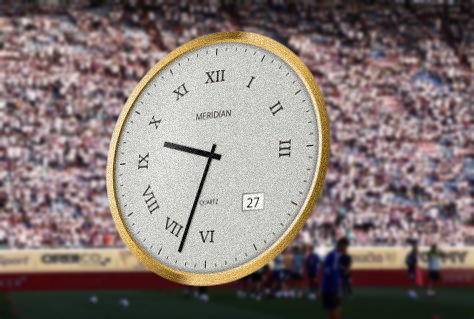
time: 9:33
